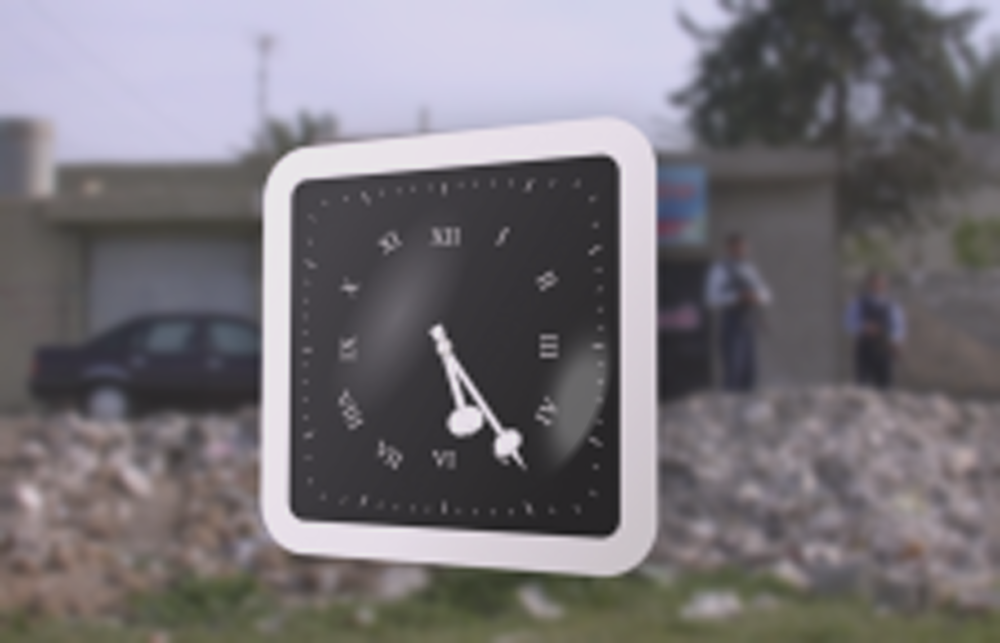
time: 5:24
